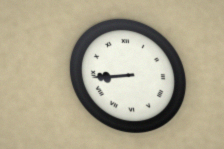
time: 8:44
